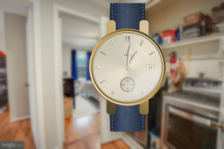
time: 1:01
